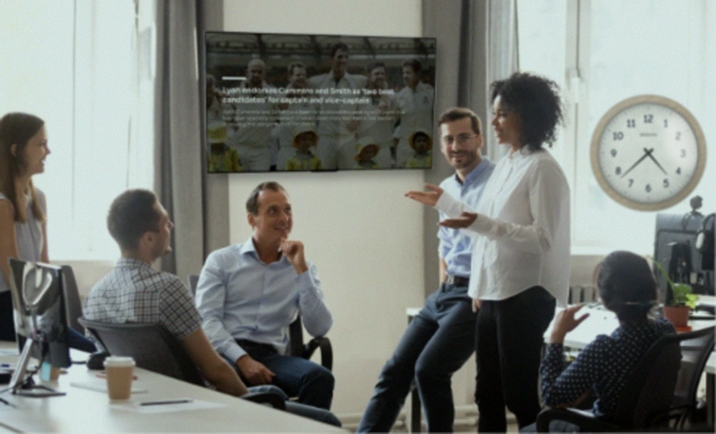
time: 4:38
